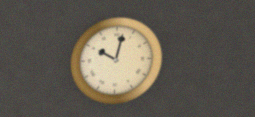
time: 10:02
